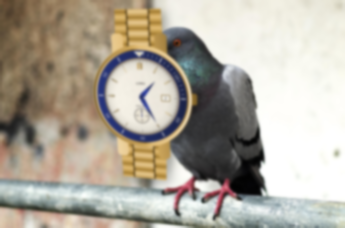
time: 1:25
